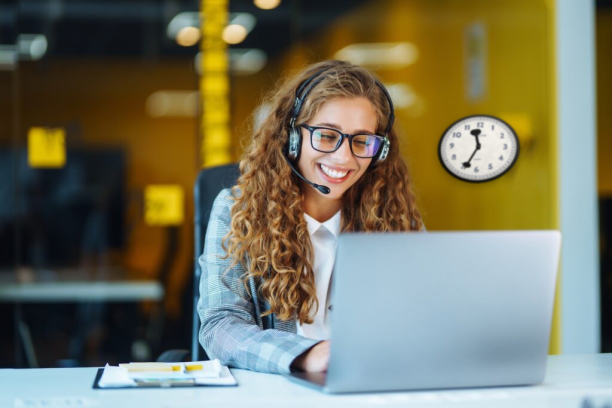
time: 11:34
